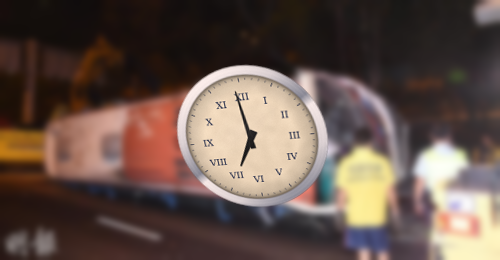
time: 6:59
